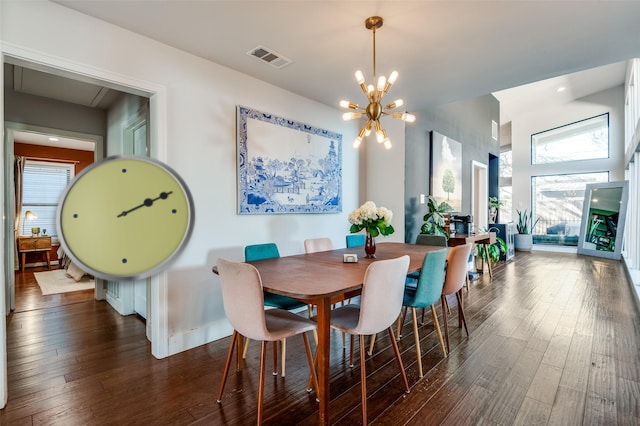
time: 2:11
